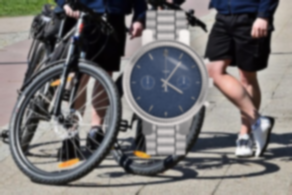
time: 4:06
